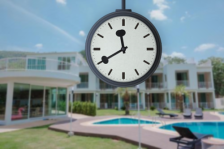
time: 11:40
